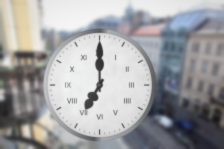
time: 7:00
